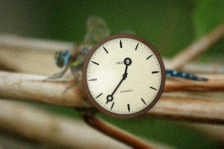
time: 12:37
